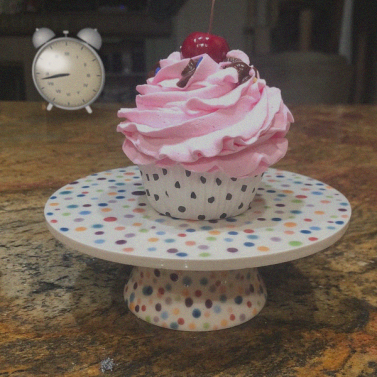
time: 8:43
